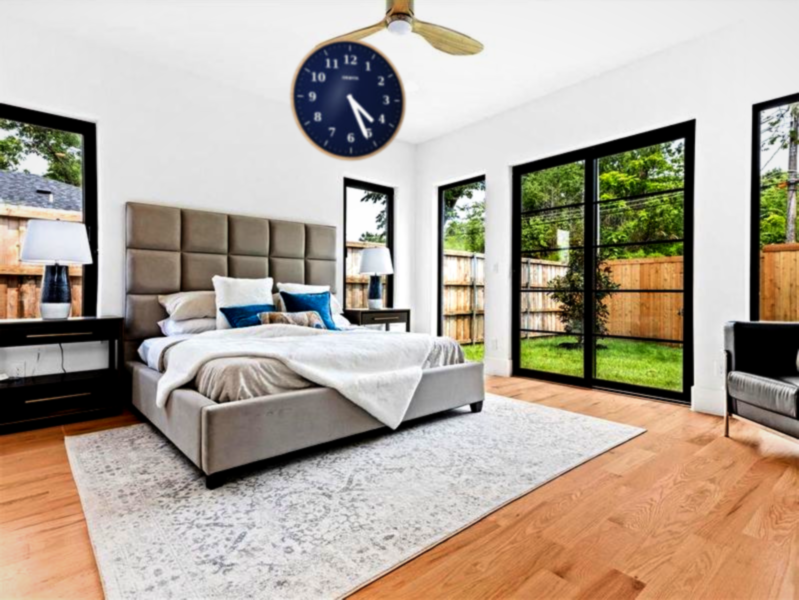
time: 4:26
